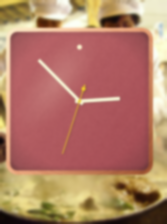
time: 2:52:33
